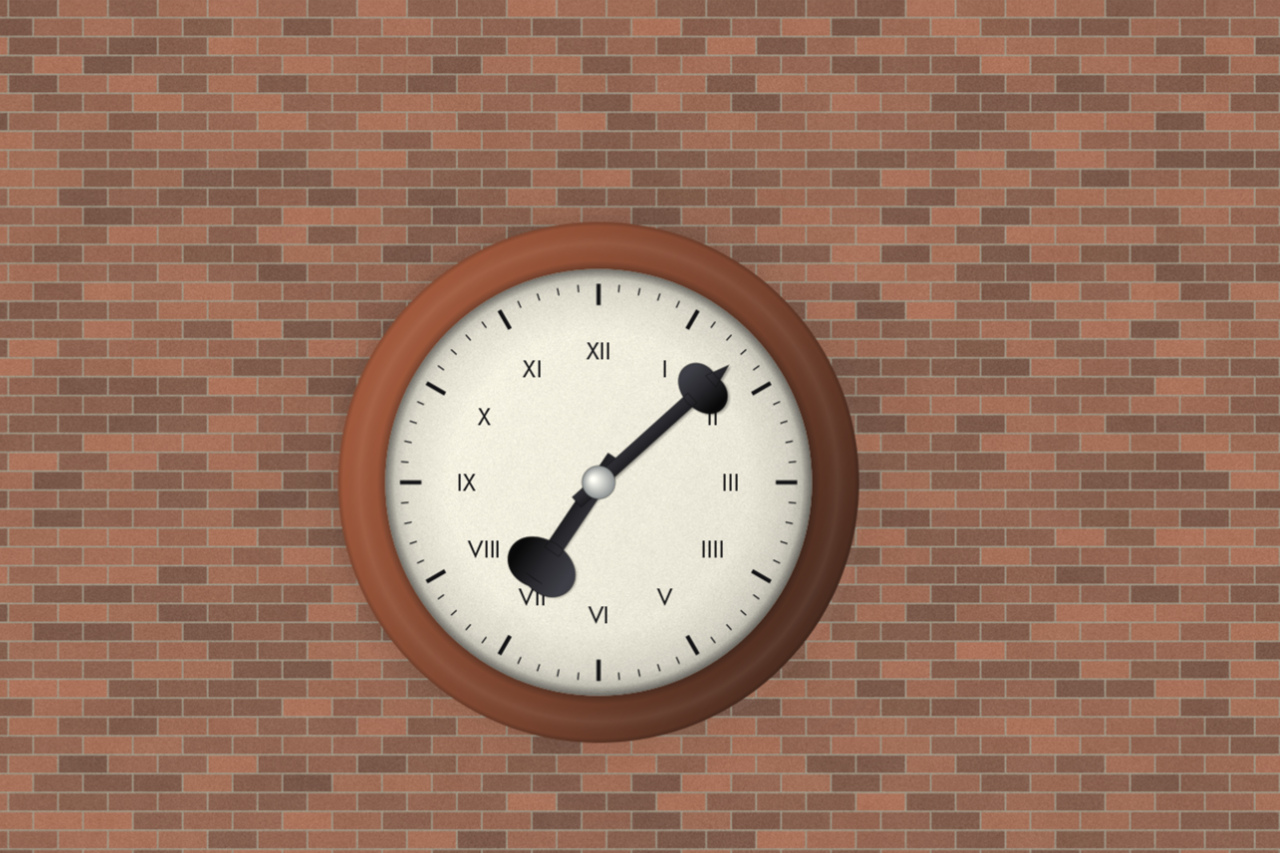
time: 7:08
